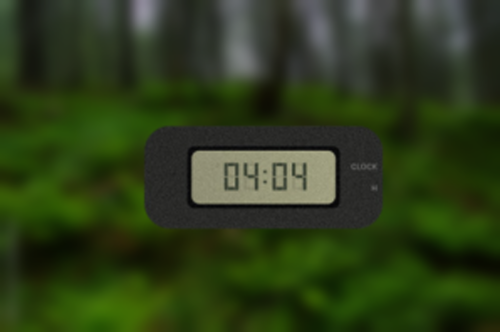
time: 4:04
